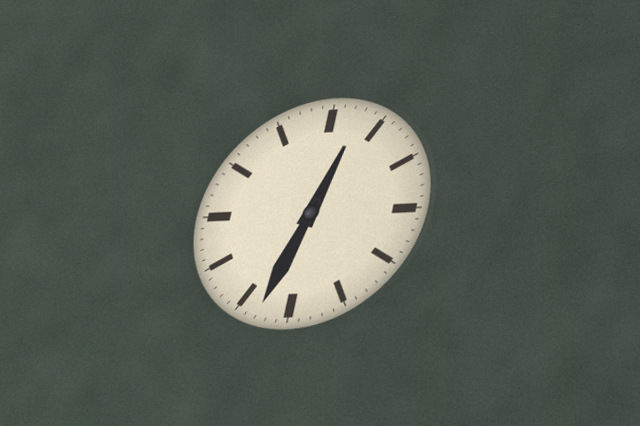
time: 12:33
